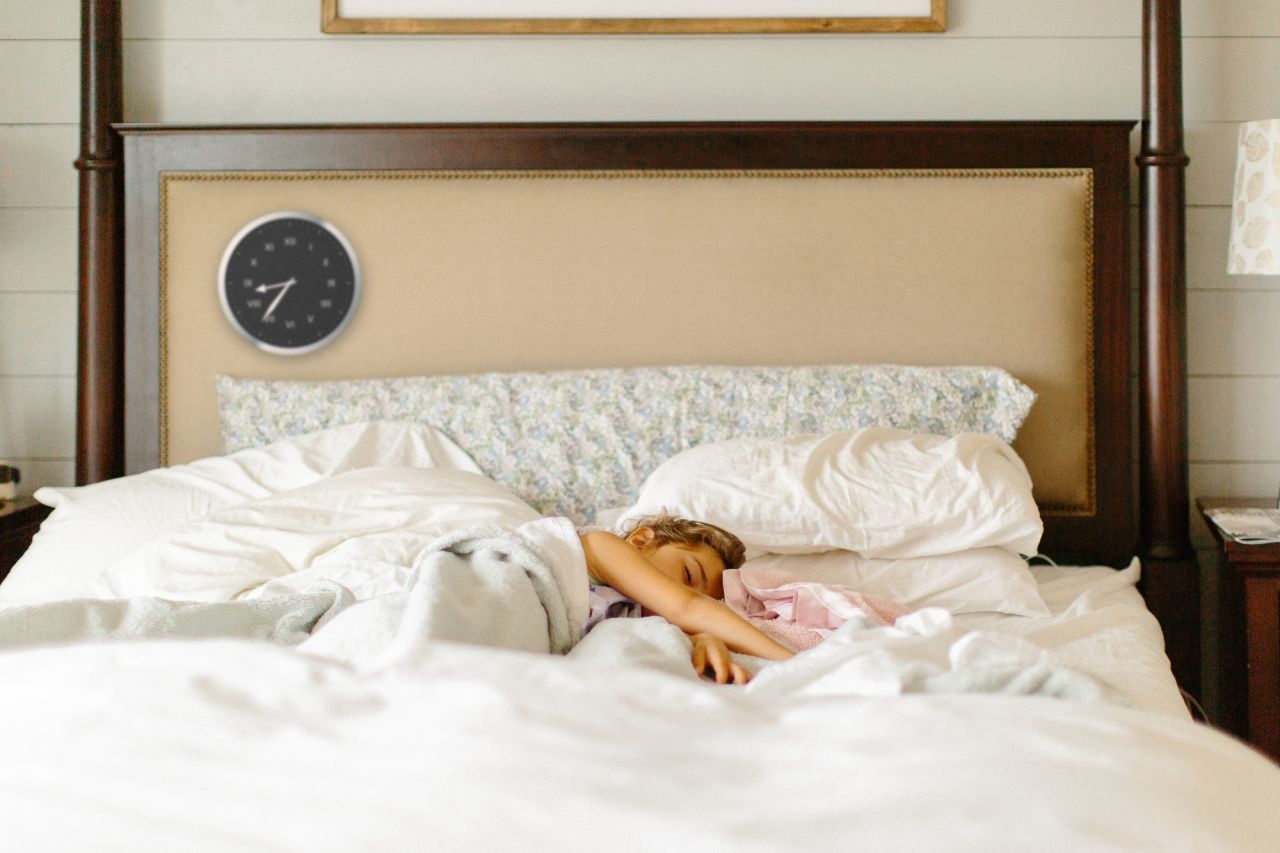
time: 8:36
